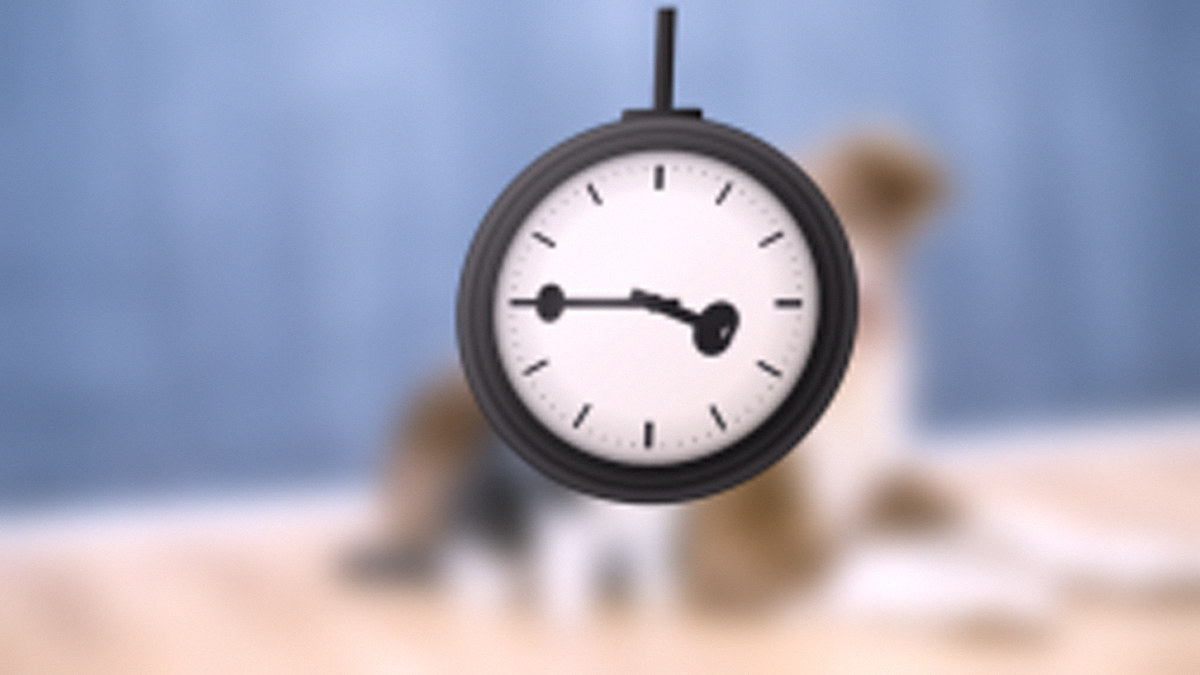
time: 3:45
